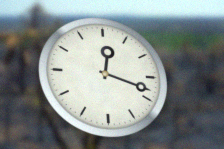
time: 12:18
